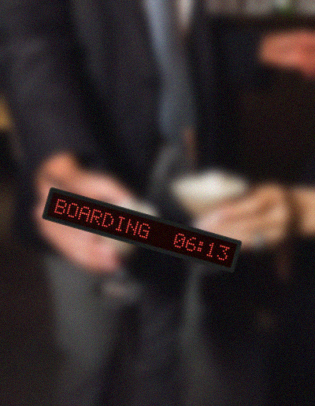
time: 6:13
